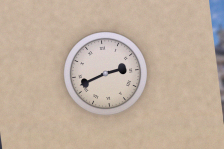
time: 2:42
